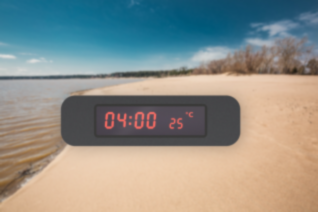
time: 4:00
